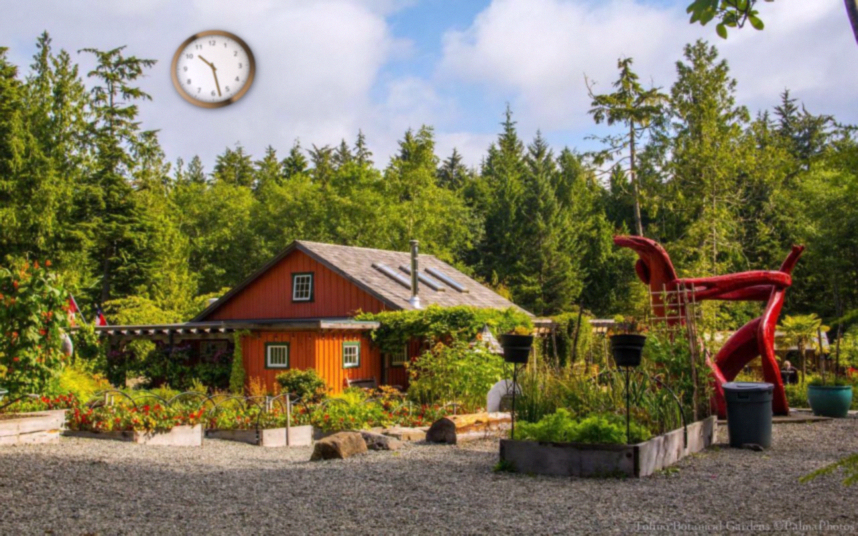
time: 10:28
